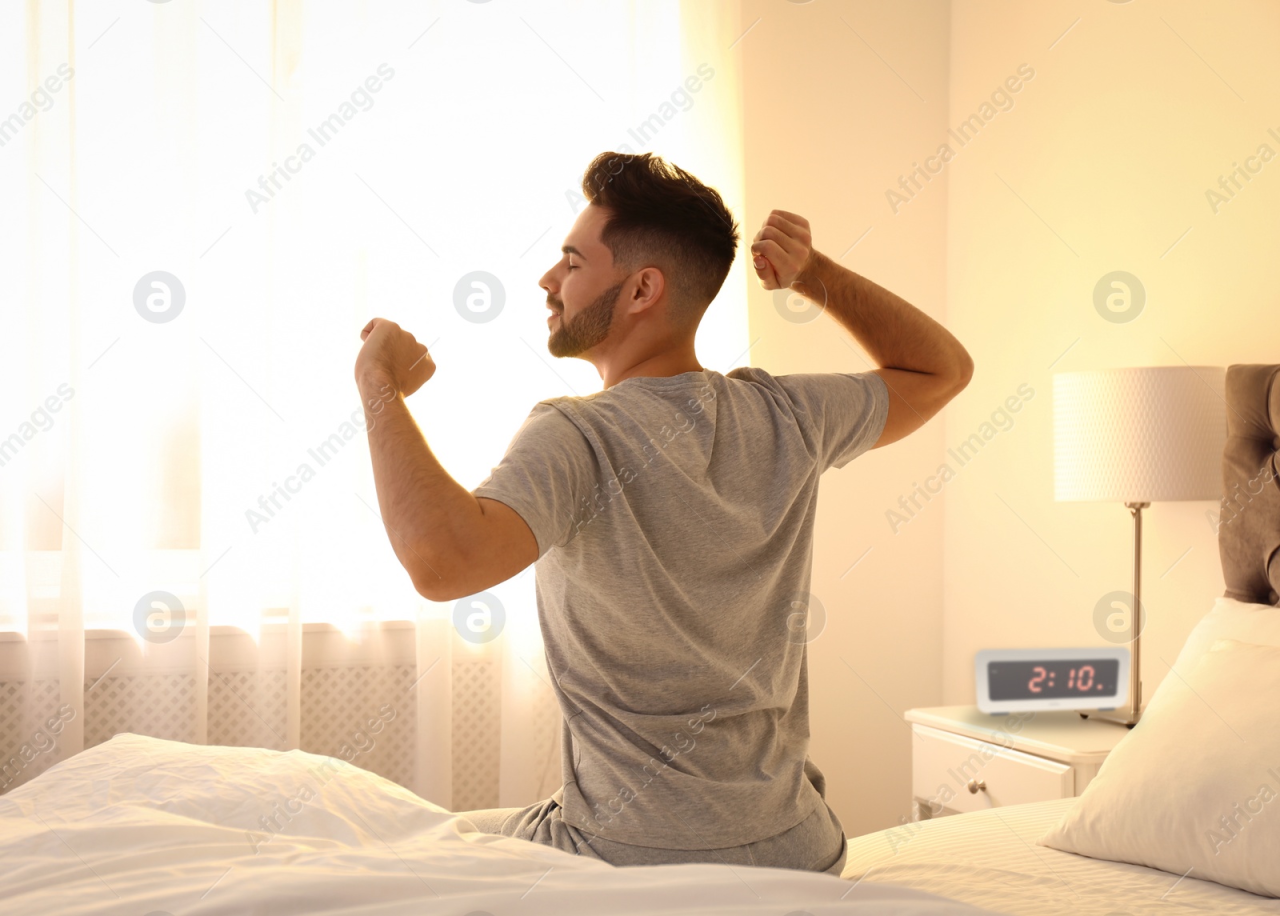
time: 2:10
